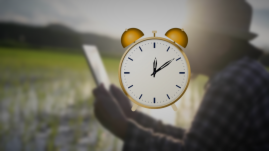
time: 12:09
